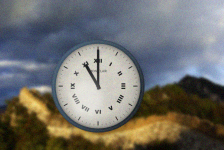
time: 11:00
